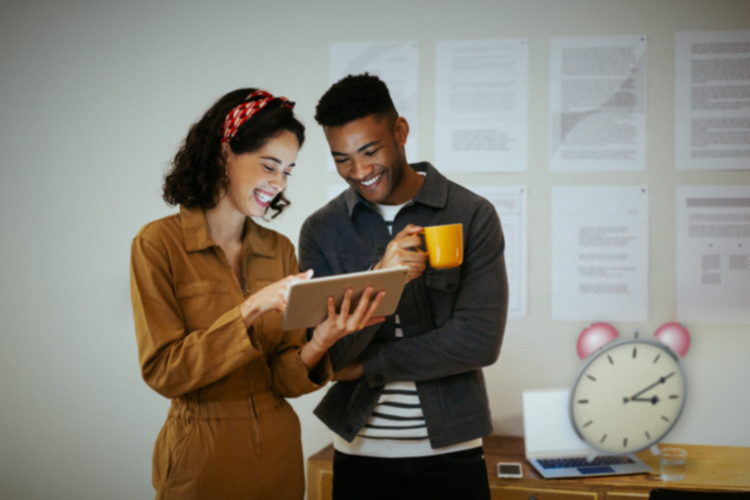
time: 3:10
